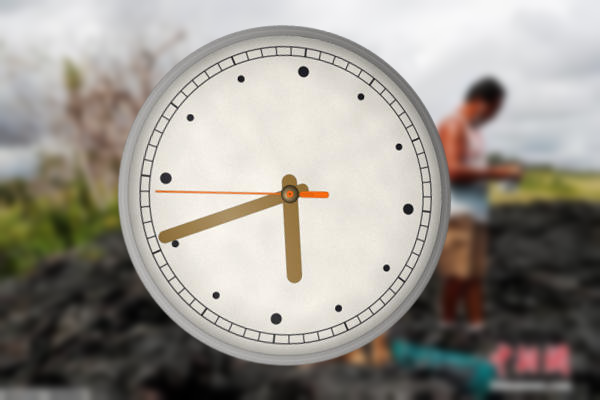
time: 5:40:44
